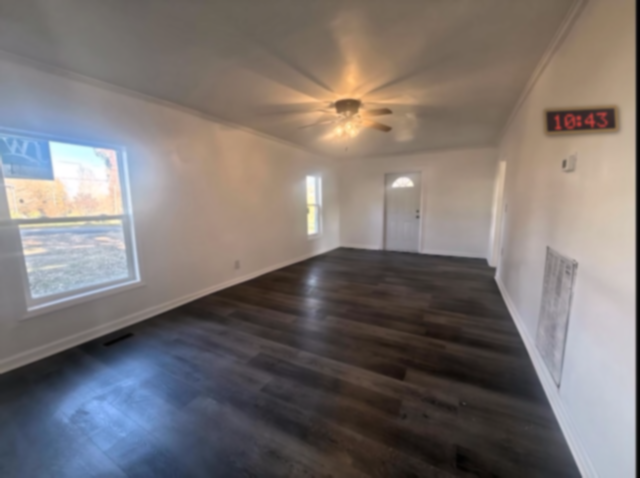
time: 10:43
